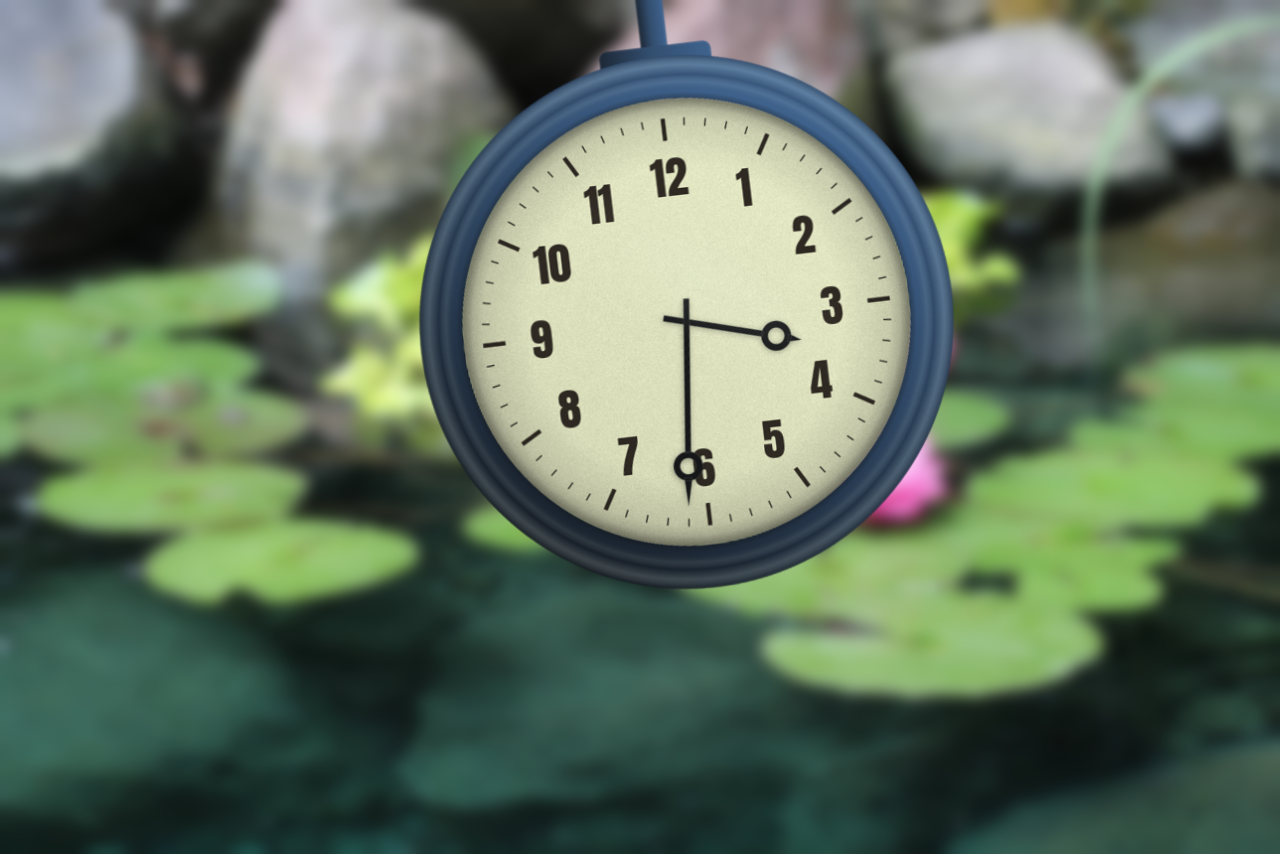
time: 3:31
